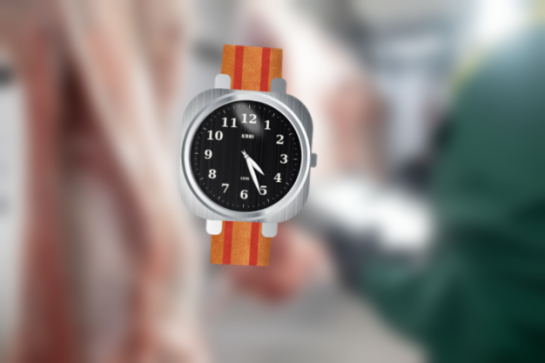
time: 4:26
